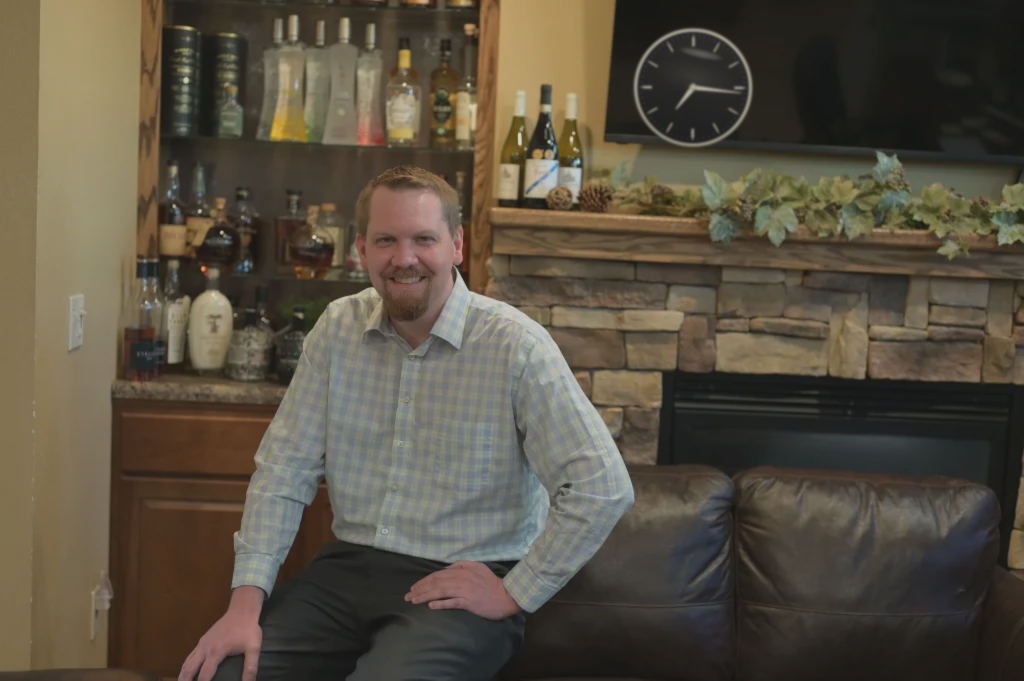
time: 7:16
